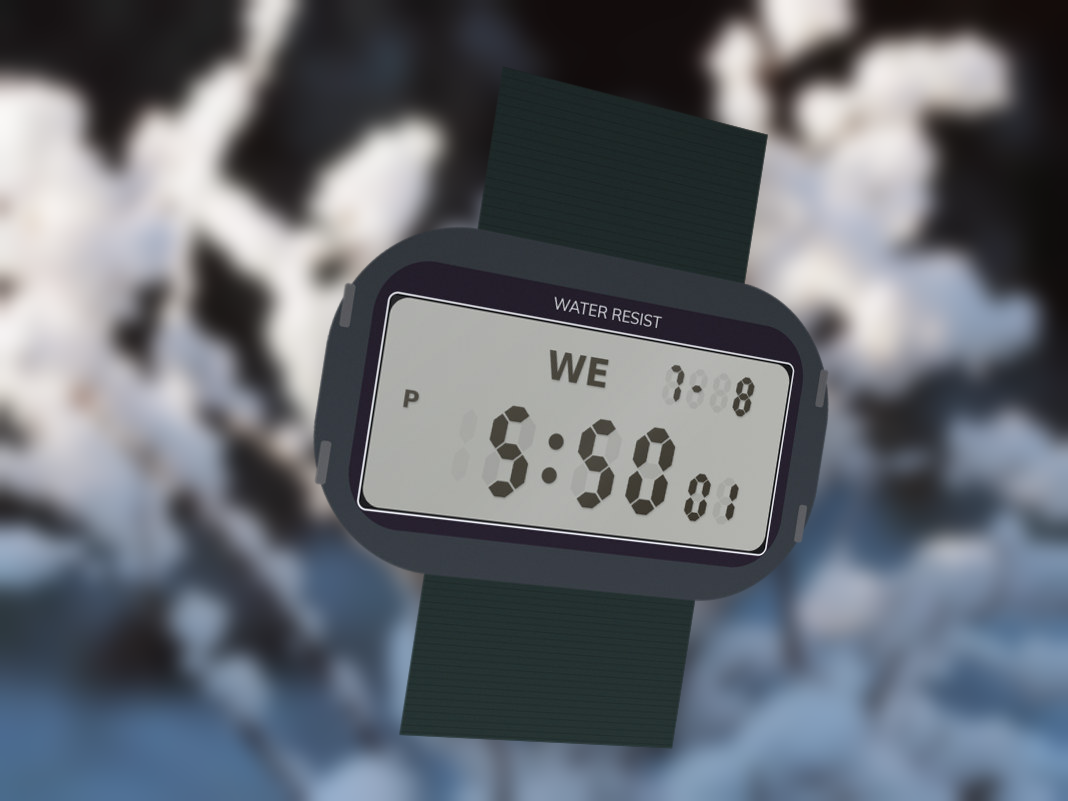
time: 5:50:01
